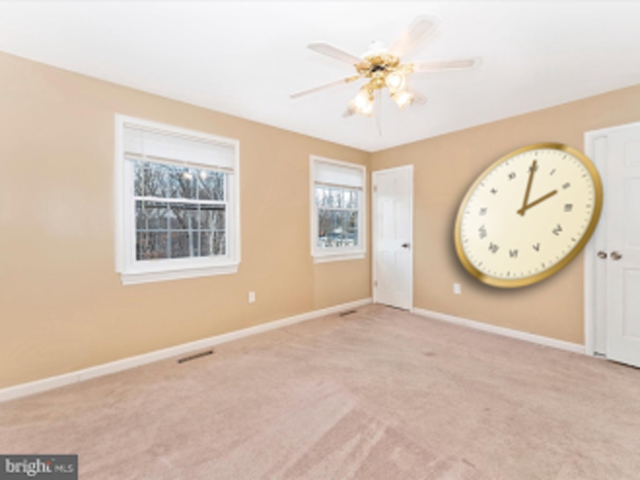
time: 2:00
